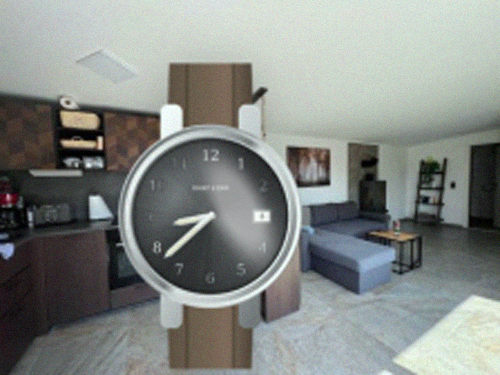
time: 8:38
